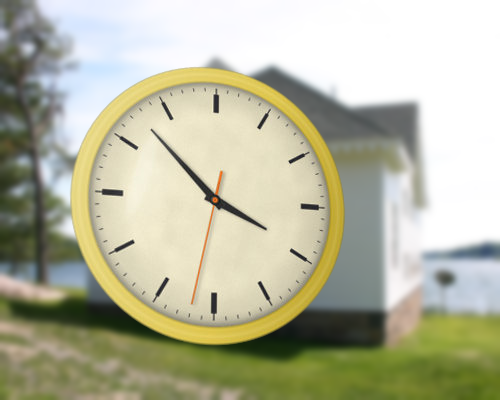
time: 3:52:32
